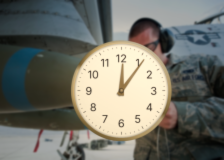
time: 12:06
